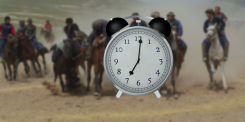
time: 7:01
